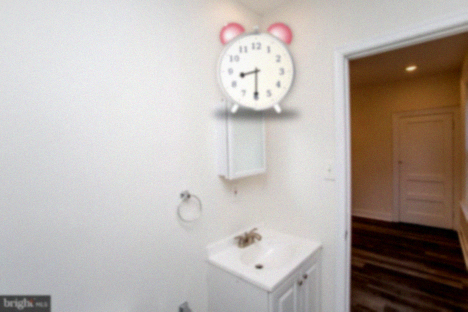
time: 8:30
